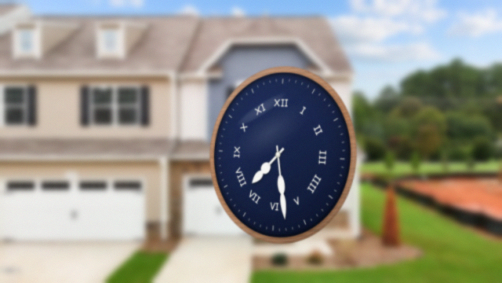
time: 7:28
